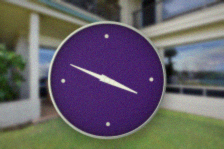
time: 3:49
